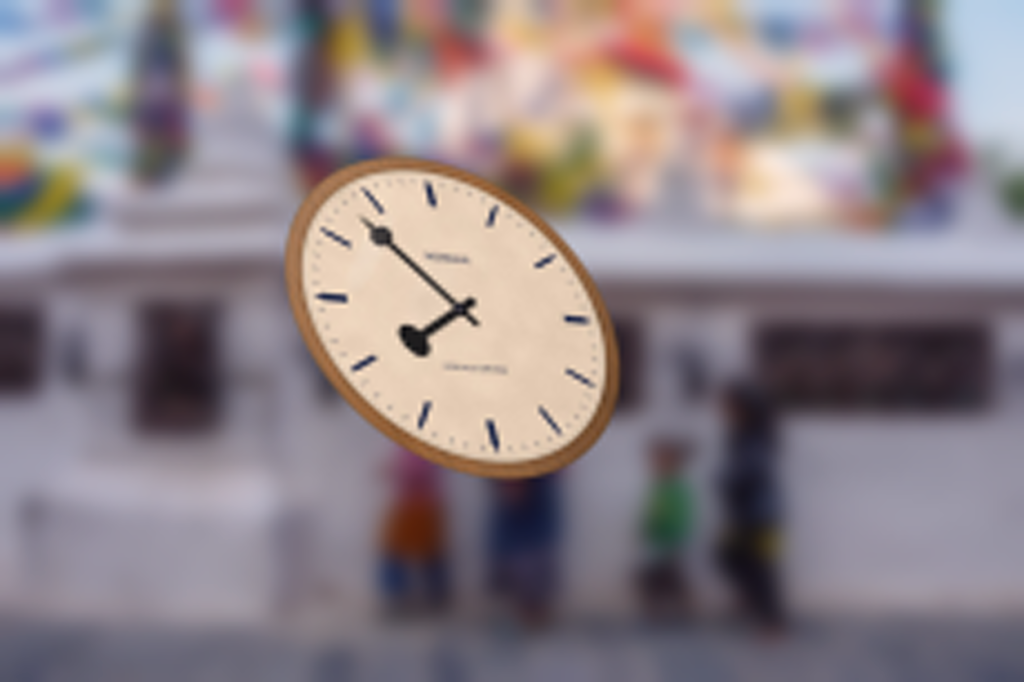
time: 7:53
